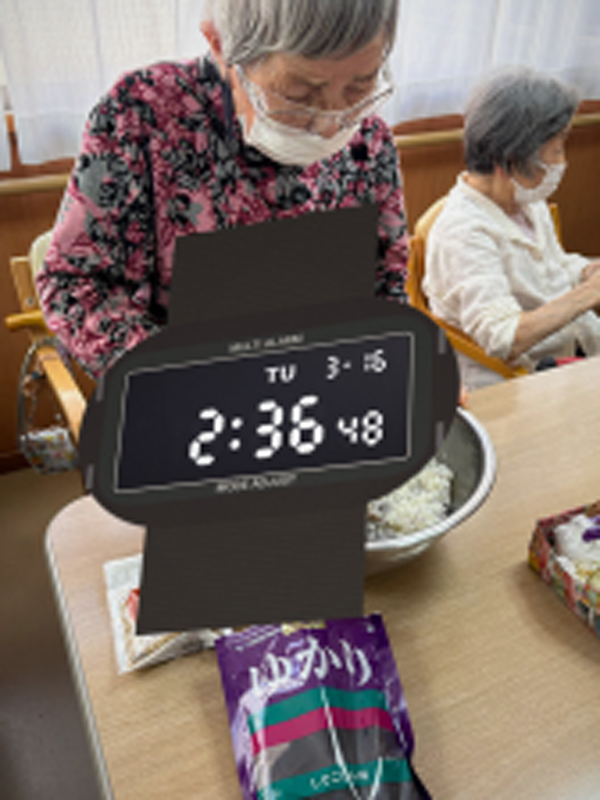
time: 2:36:48
